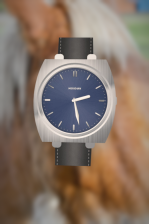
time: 2:28
